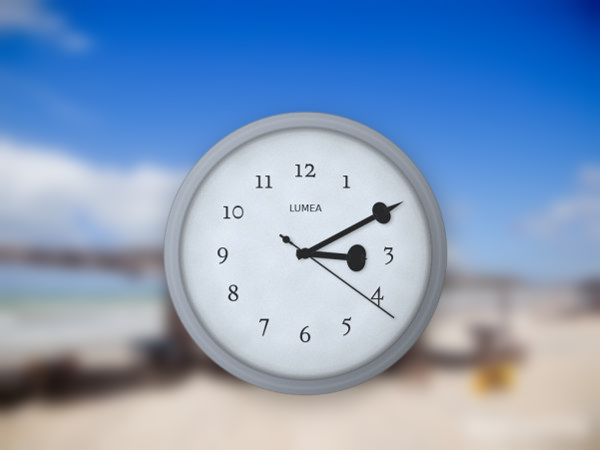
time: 3:10:21
